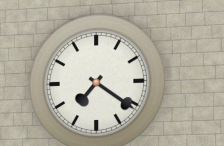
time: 7:21
